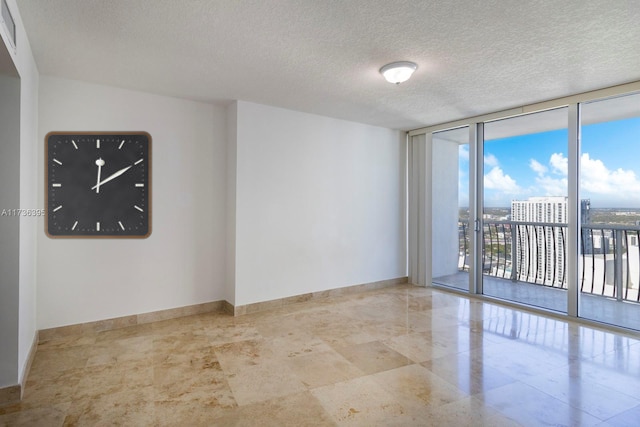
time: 12:10
